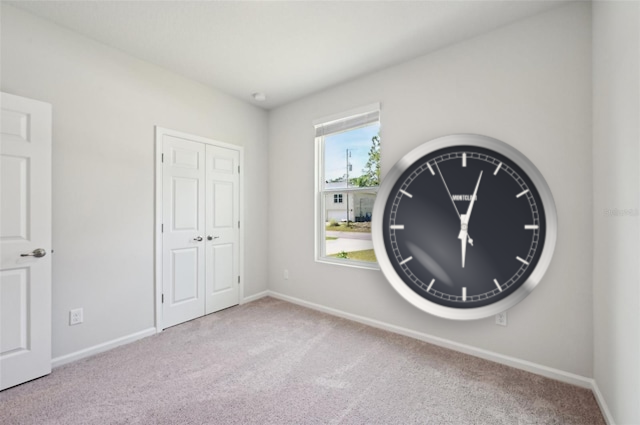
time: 6:02:56
